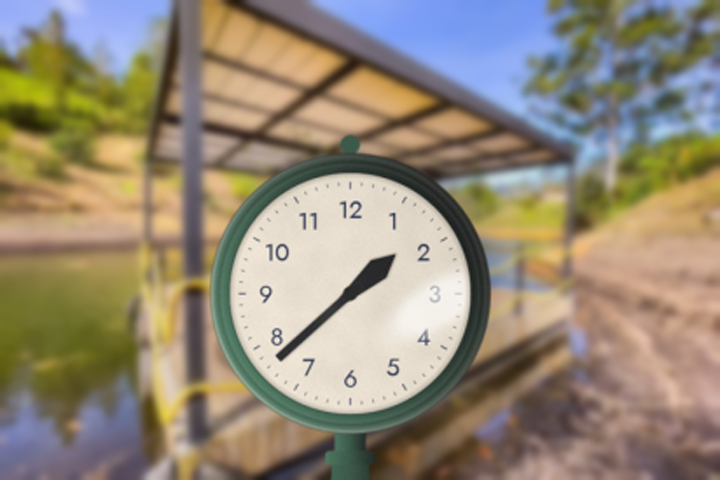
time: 1:38
